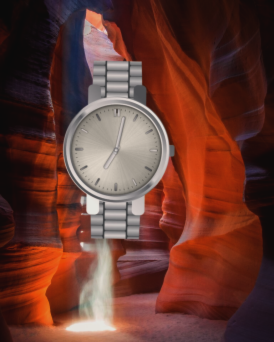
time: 7:02
